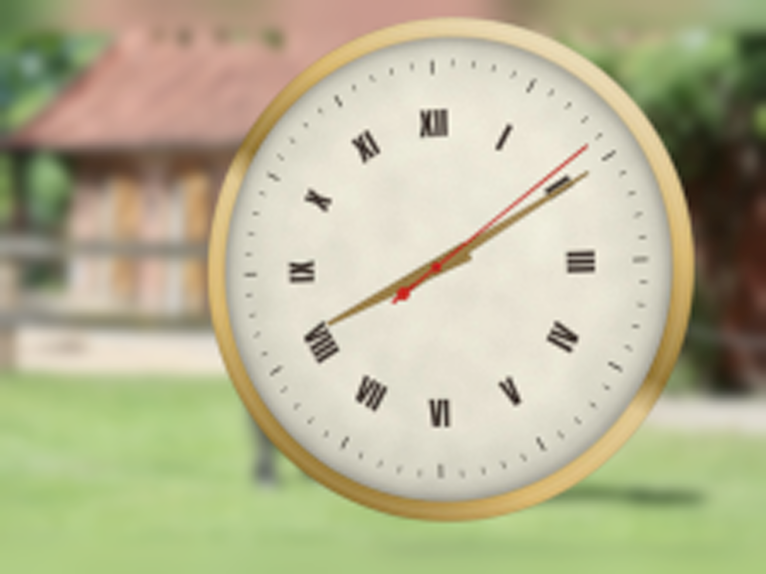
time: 8:10:09
